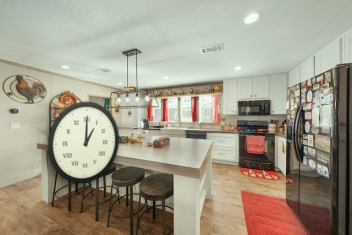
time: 1:00
